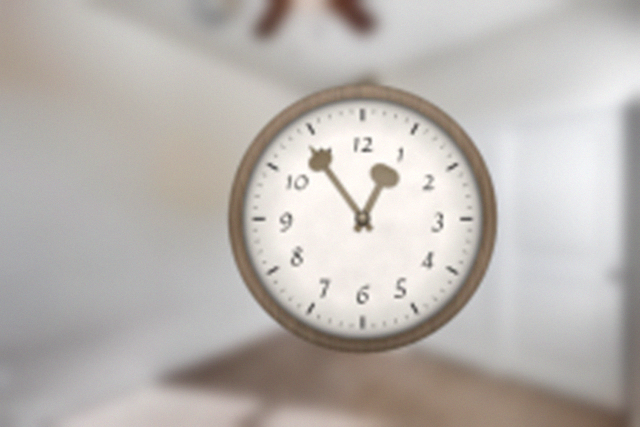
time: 12:54
